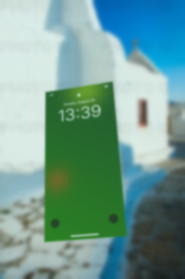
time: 13:39
